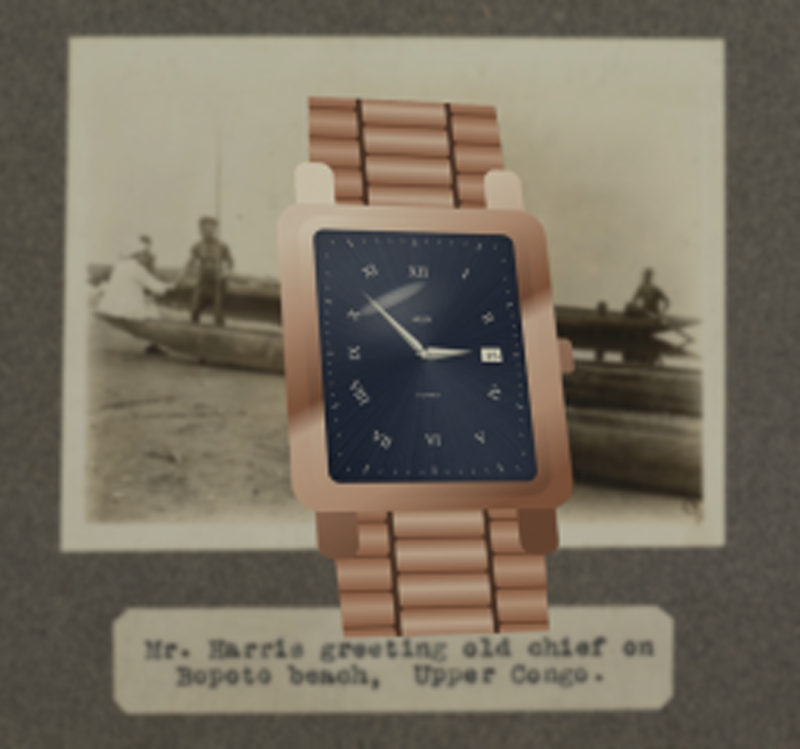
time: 2:53
